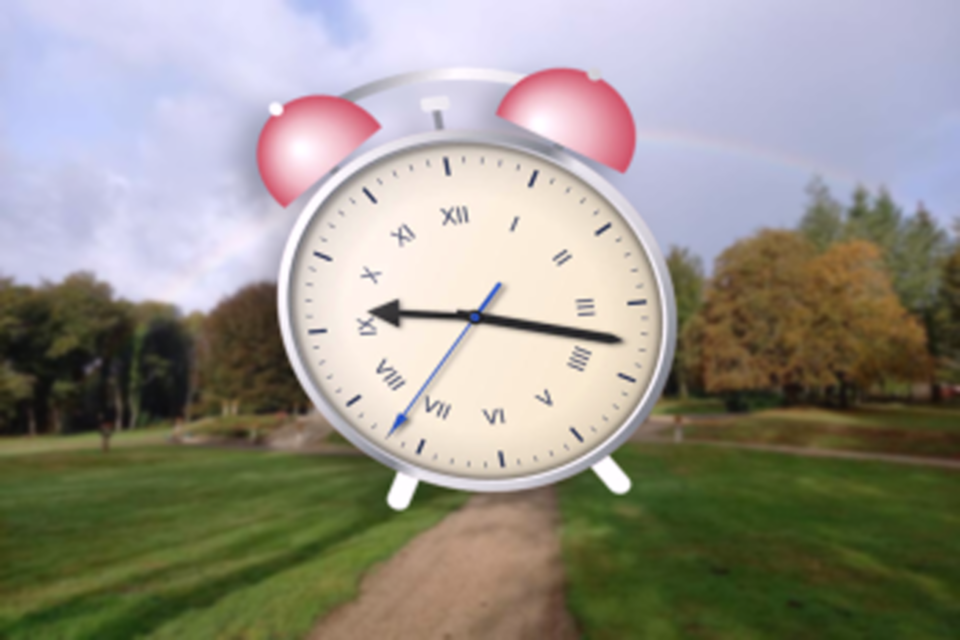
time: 9:17:37
